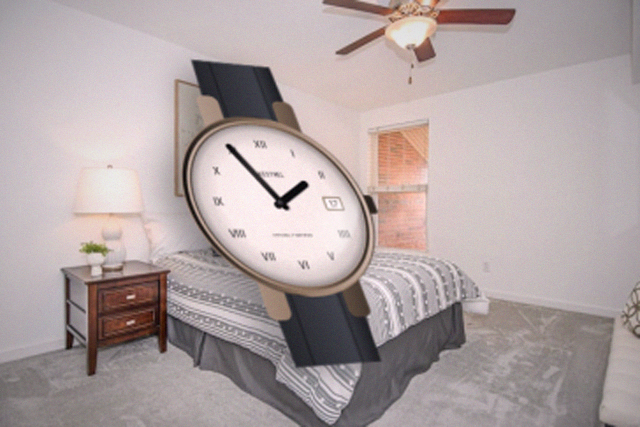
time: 1:55
